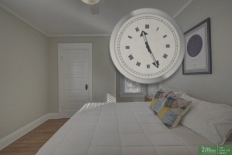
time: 11:26
